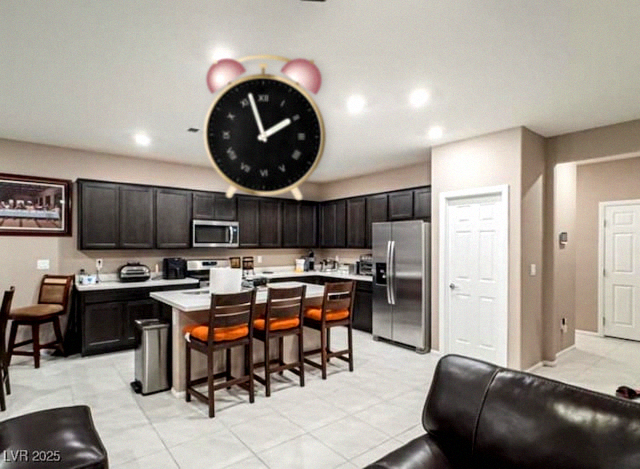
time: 1:57
